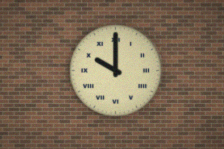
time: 10:00
